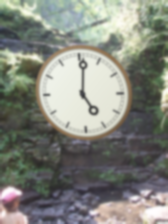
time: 5:01
